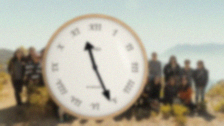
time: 11:26
